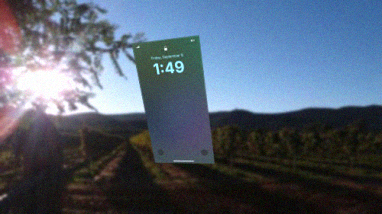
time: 1:49
